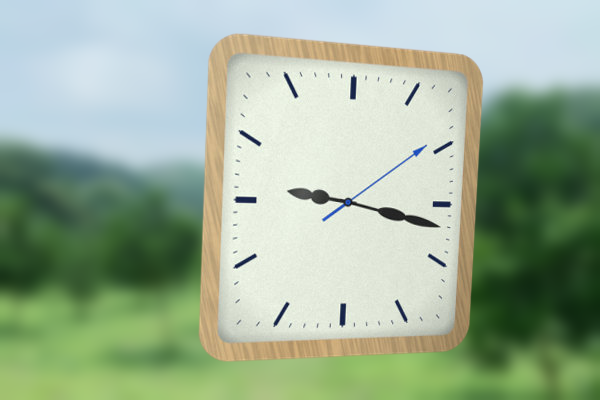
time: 9:17:09
